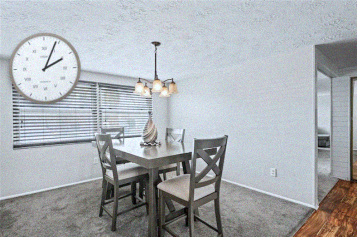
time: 2:04
